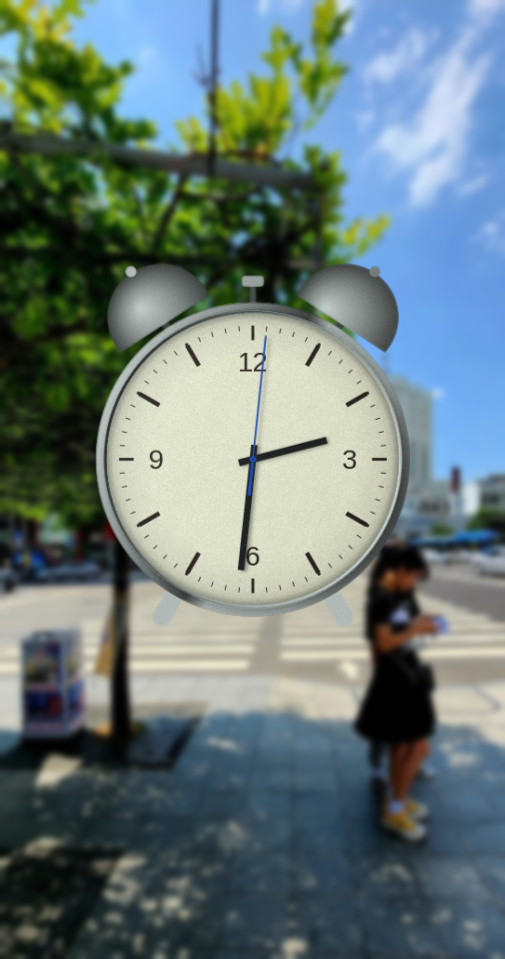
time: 2:31:01
